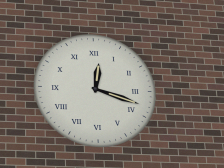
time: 12:18
